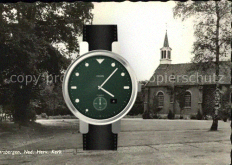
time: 4:07
